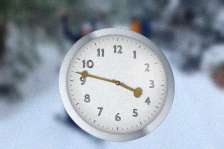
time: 3:47
